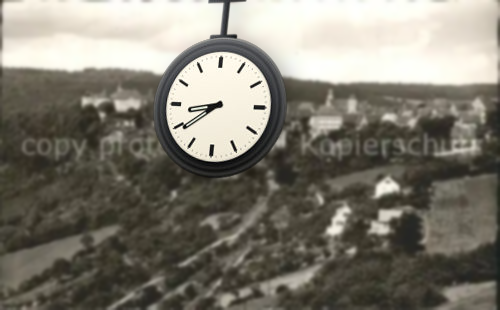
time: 8:39
